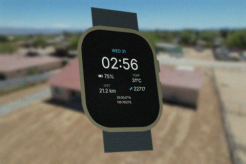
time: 2:56
